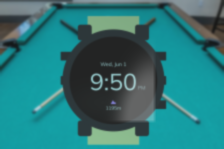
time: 9:50
